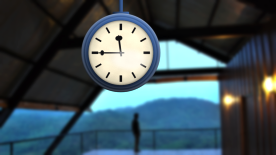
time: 11:45
